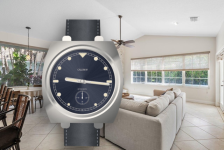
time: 9:16
